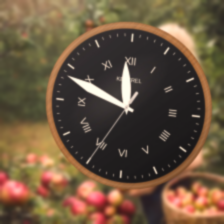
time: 11:48:35
